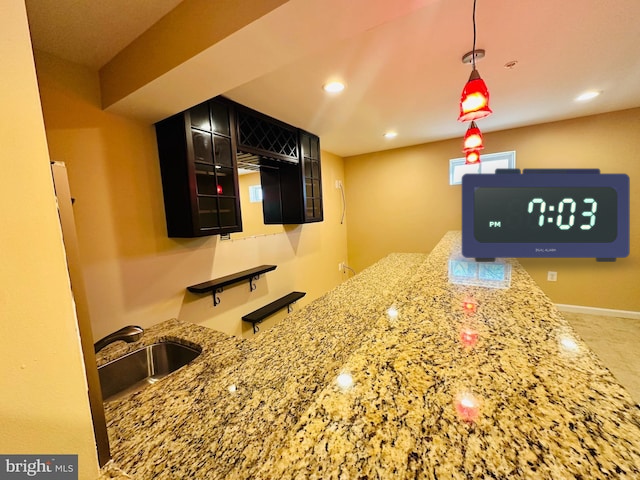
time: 7:03
